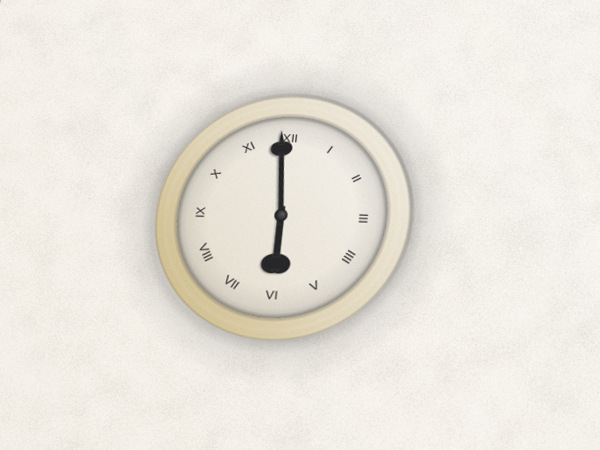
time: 5:59
